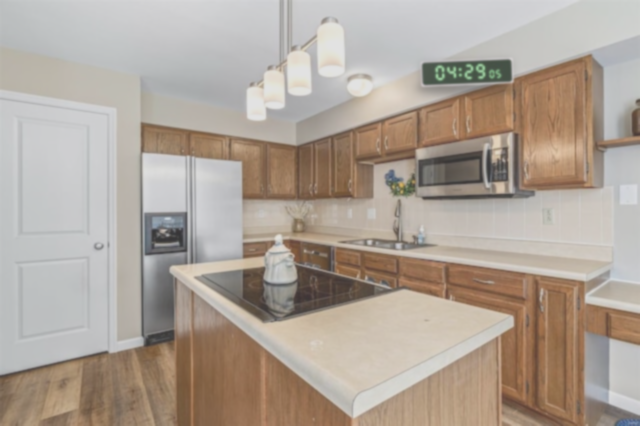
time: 4:29
